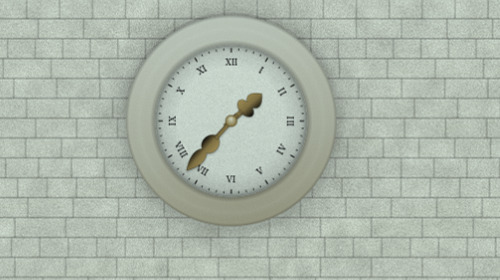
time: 1:37
